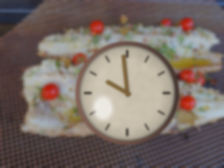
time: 9:59
